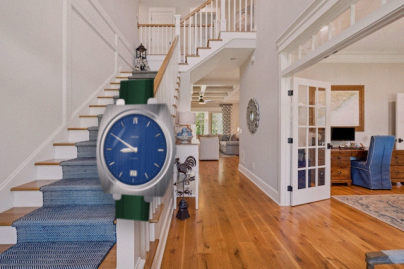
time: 8:50
